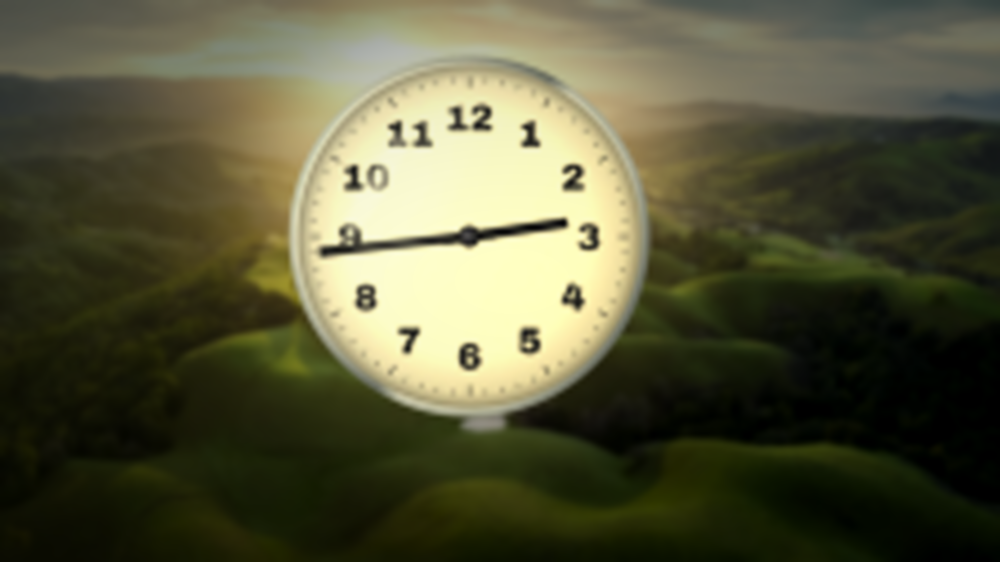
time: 2:44
